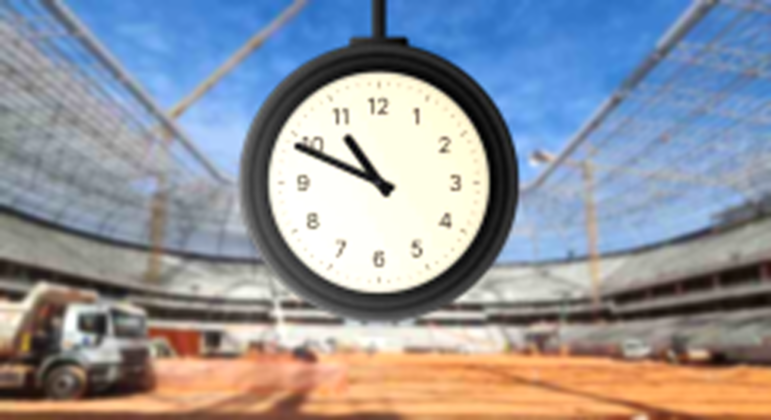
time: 10:49
